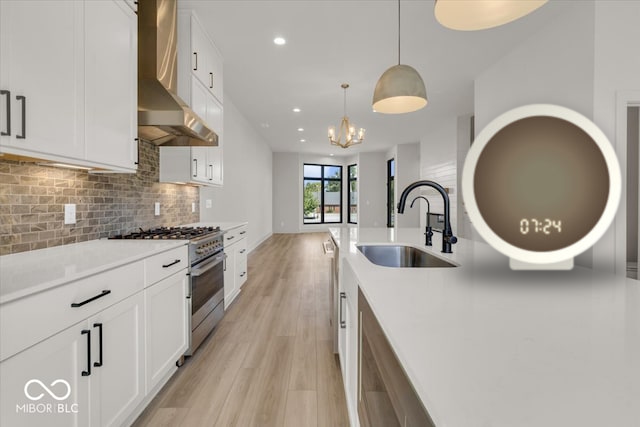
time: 7:24
